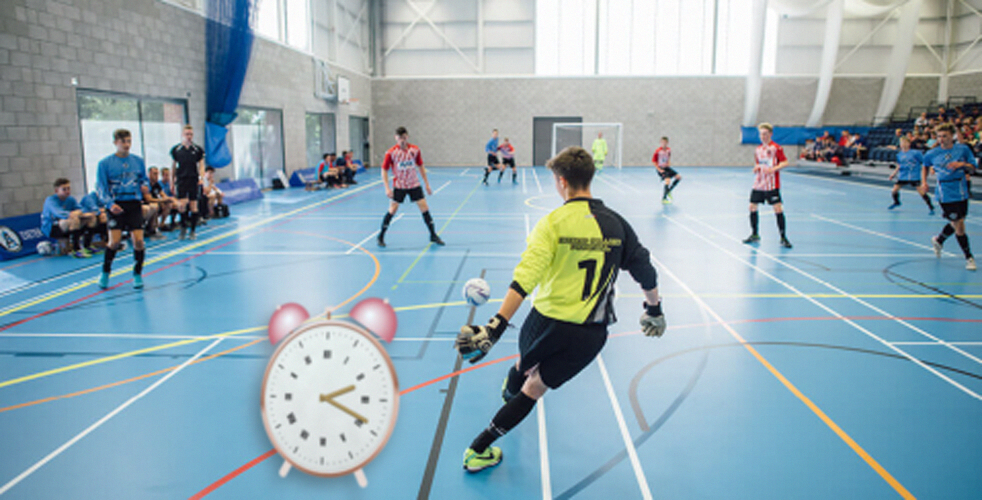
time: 2:19
